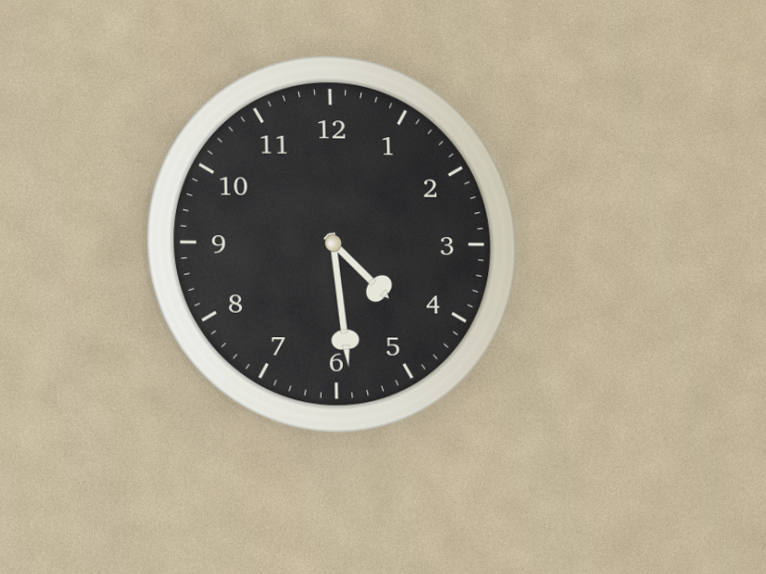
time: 4:29
